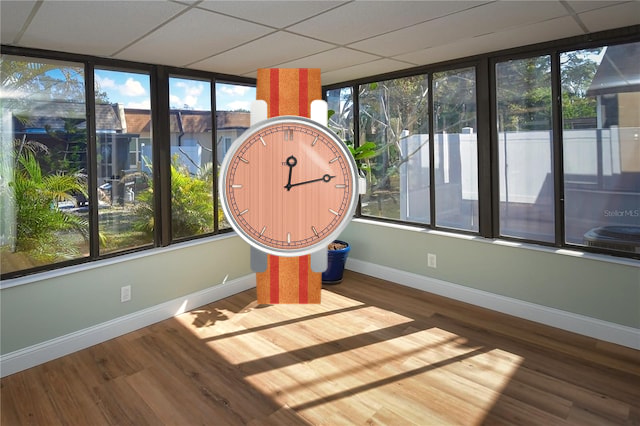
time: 12:13
